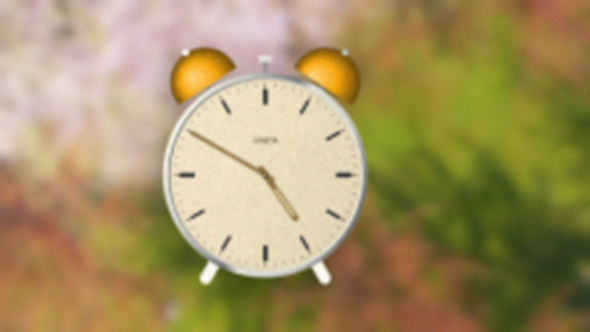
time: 4:50
